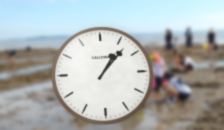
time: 1:07
